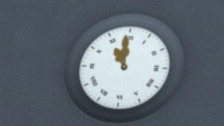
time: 10:59
